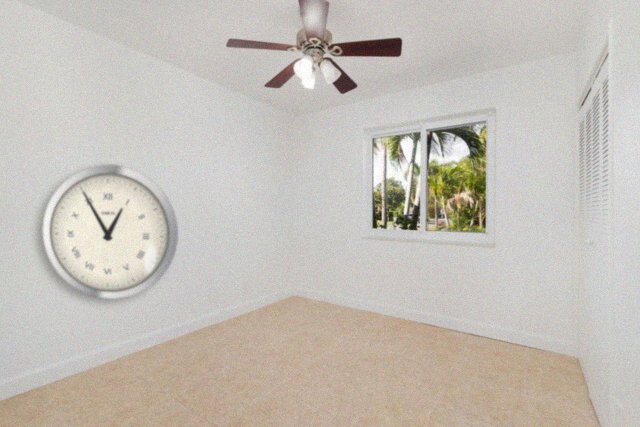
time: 12:55
